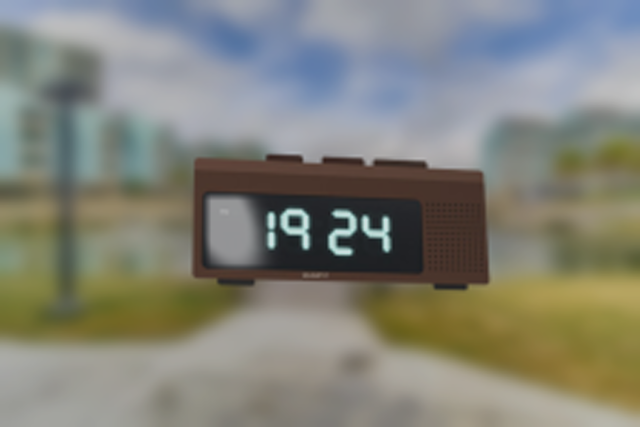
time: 19:24
